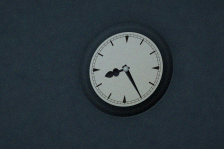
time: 8:25
